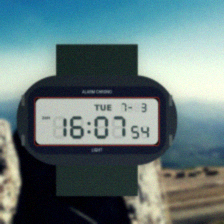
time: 16:07:54
